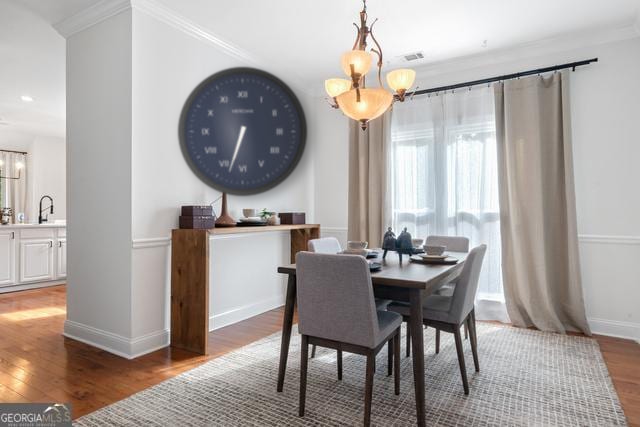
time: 6:33
